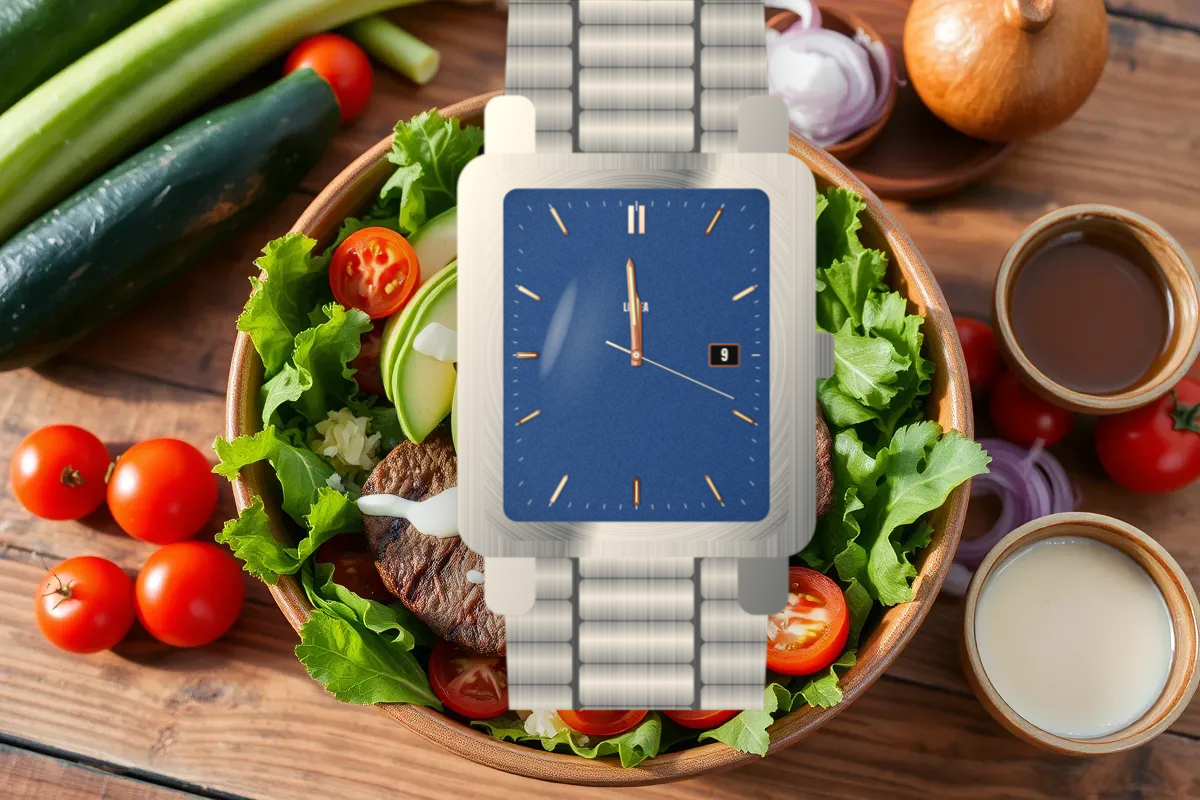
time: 11:59:19
